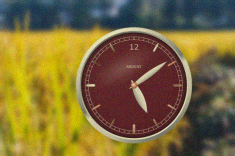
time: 5:09
